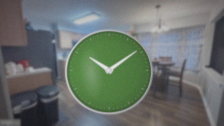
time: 10:09
